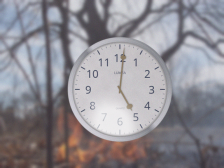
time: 5:01
